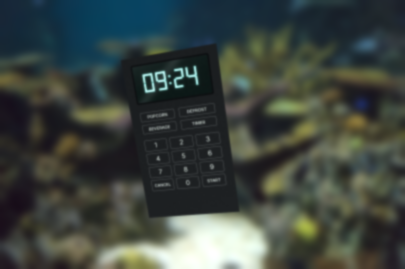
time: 9:24
